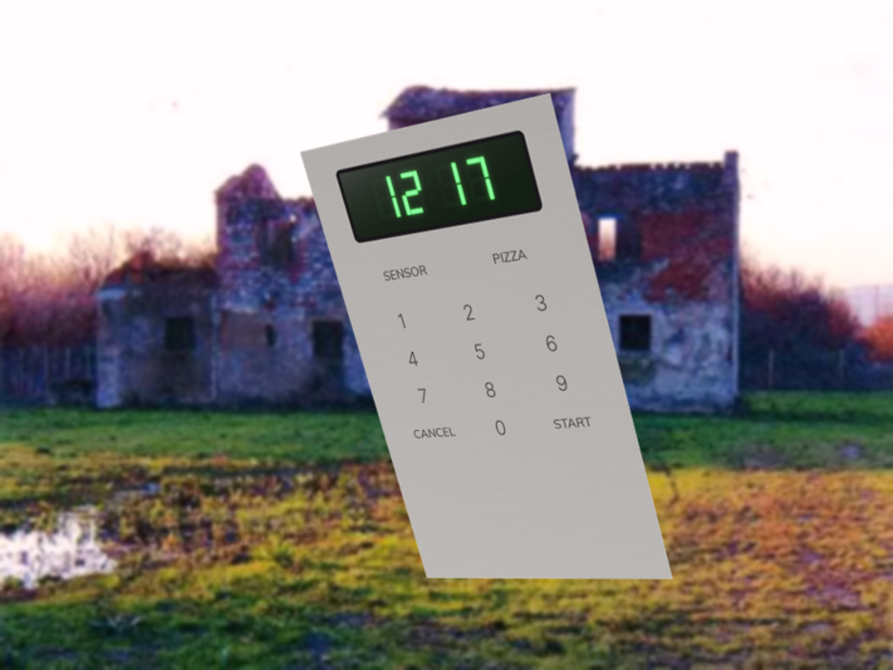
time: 12:17
